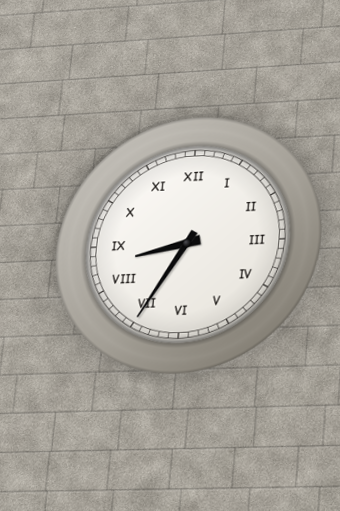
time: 8:35
